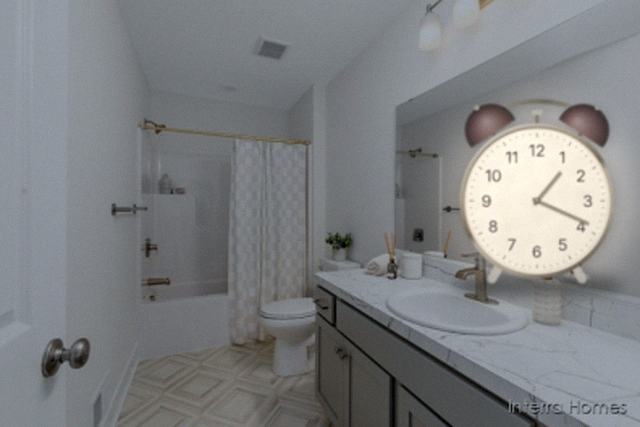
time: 1:19
